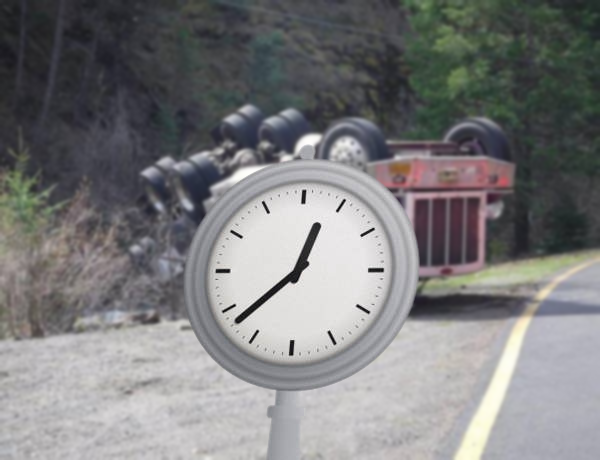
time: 12:38
